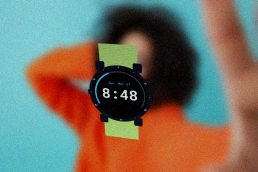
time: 8:48
